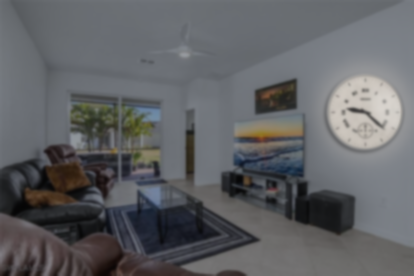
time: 9:22
